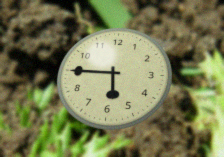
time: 5:45
